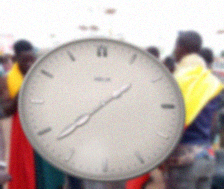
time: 1:38
